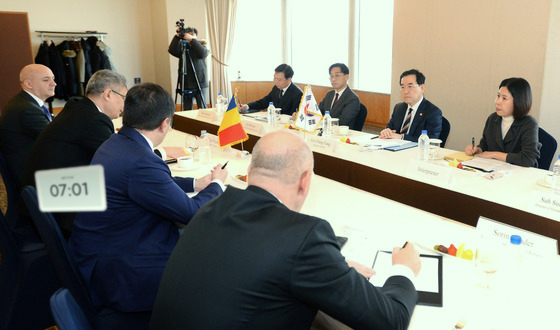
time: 7:01
